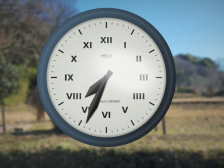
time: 7:34
